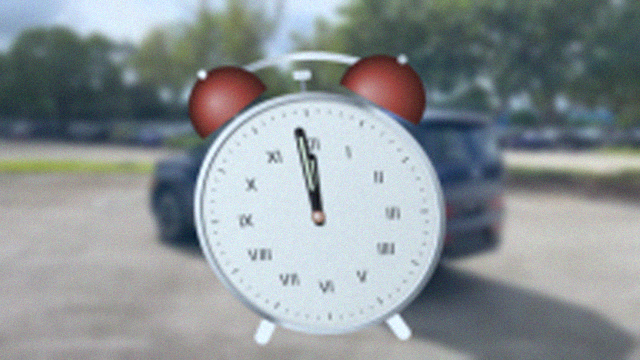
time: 11:59
